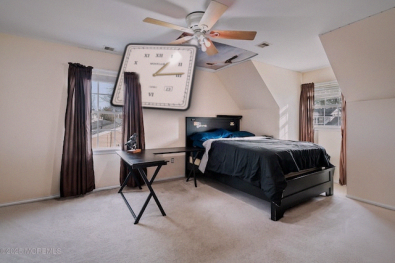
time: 1:14
